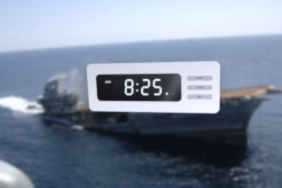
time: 8:25
